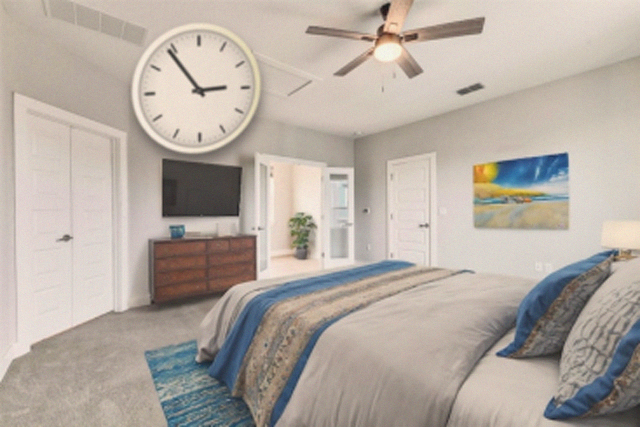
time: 2:54
